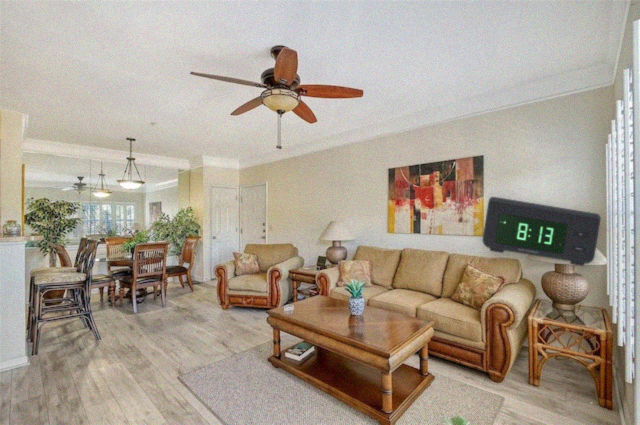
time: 8:13
